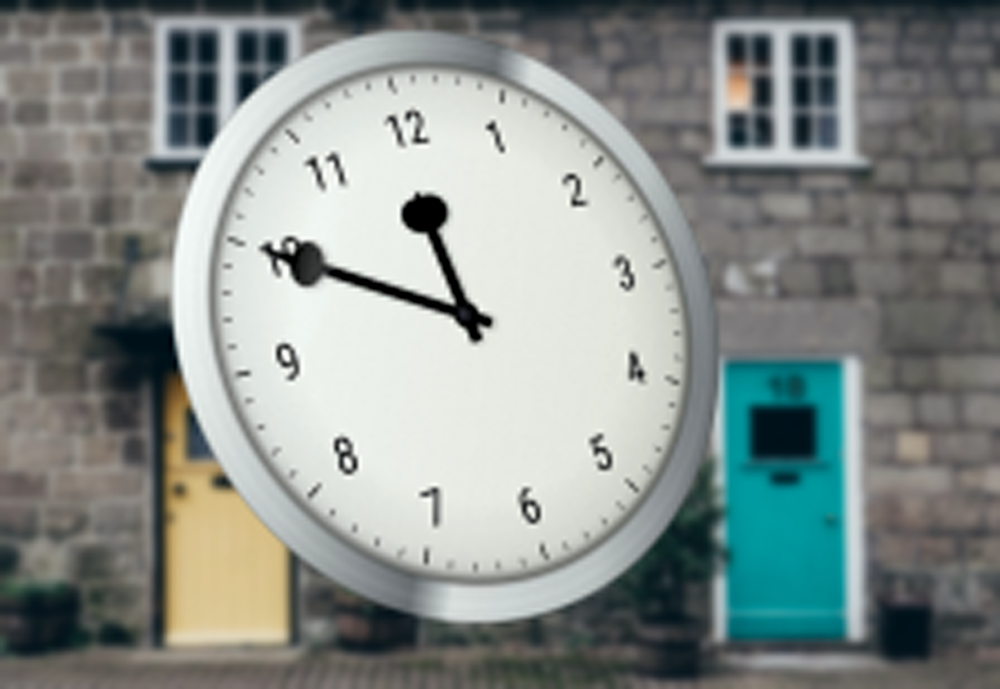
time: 11:50
